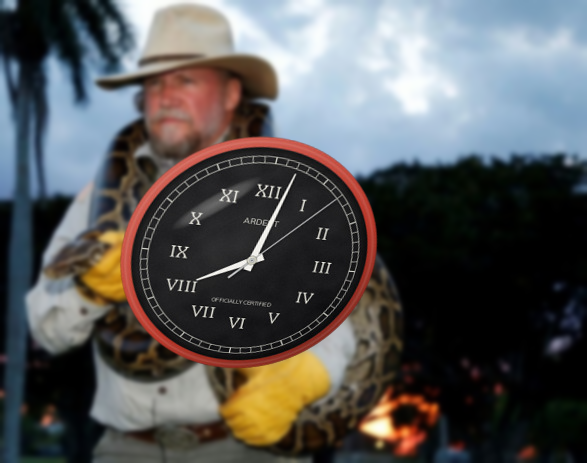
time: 8:02:07
